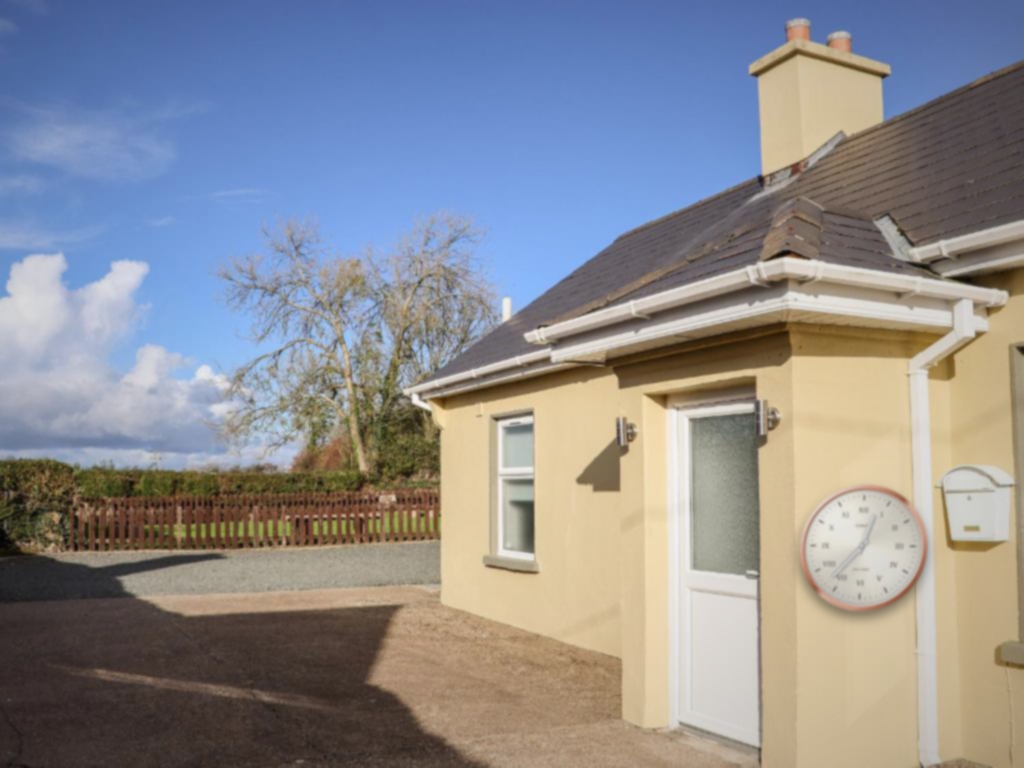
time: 12:37
